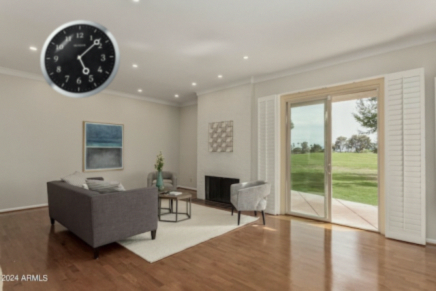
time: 5:08
